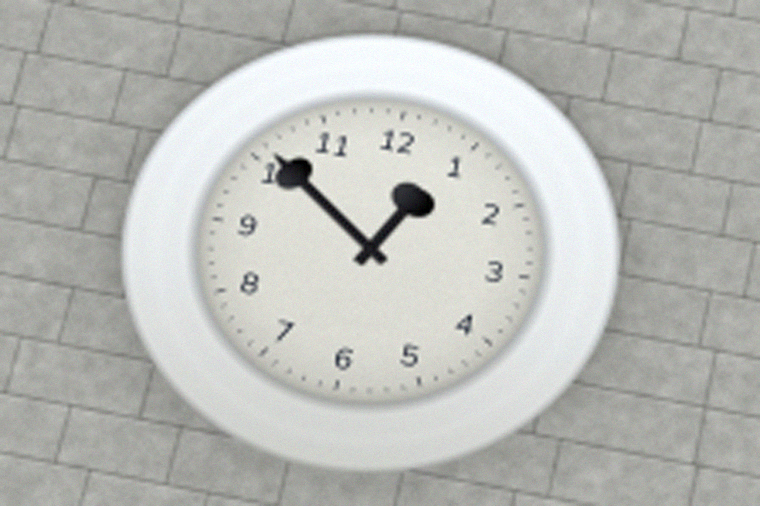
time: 12:51
